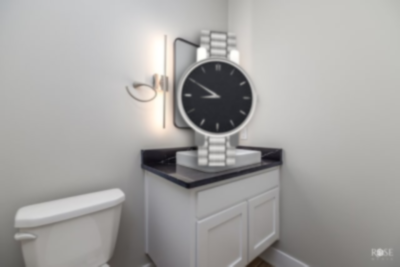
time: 8:50
